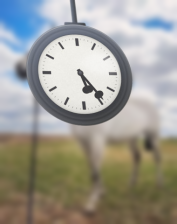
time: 5:24
